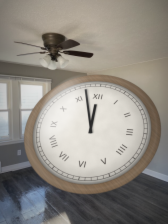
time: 11:57
